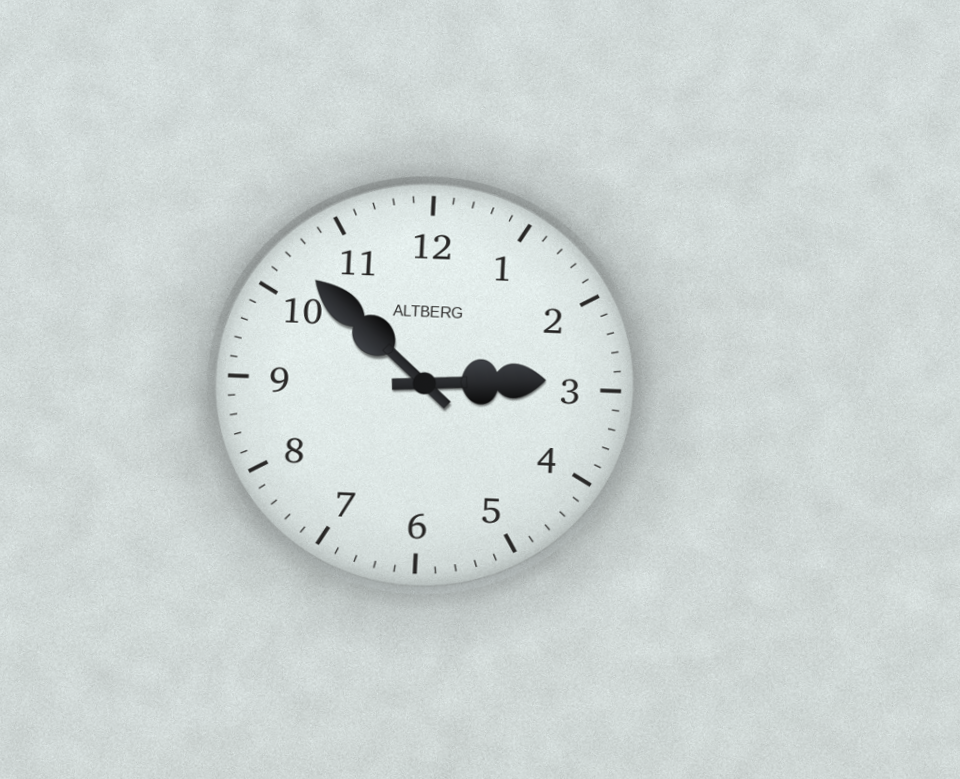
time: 2:52
